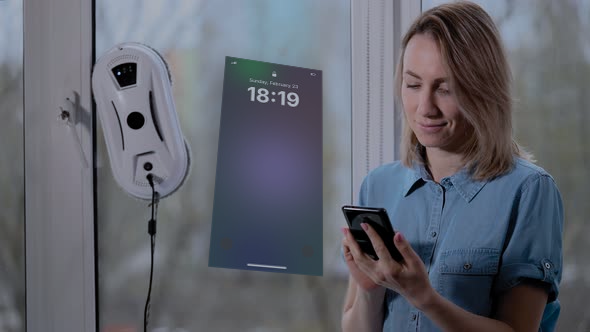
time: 18:19
